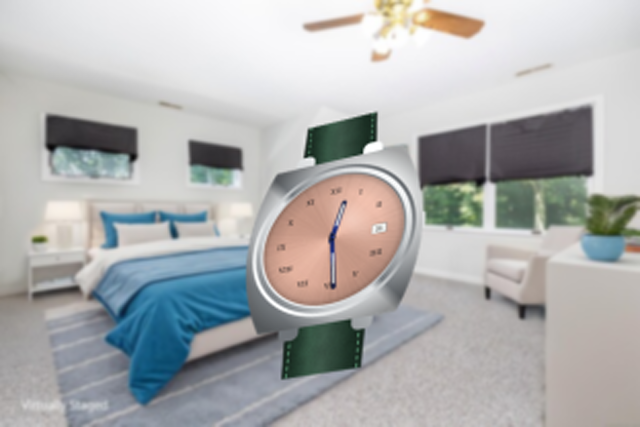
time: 12:29
